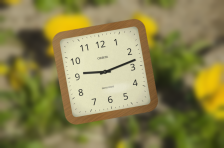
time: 9:13
